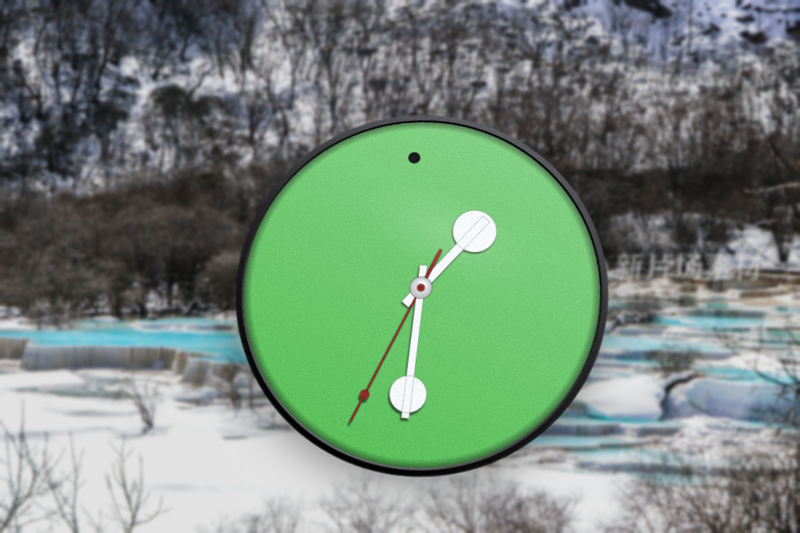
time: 1:31:35
